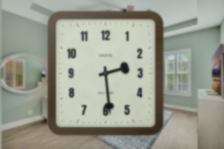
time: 2:29
